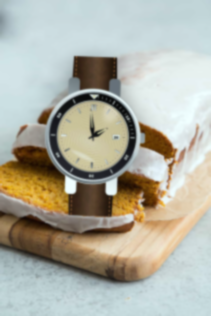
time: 1:59
